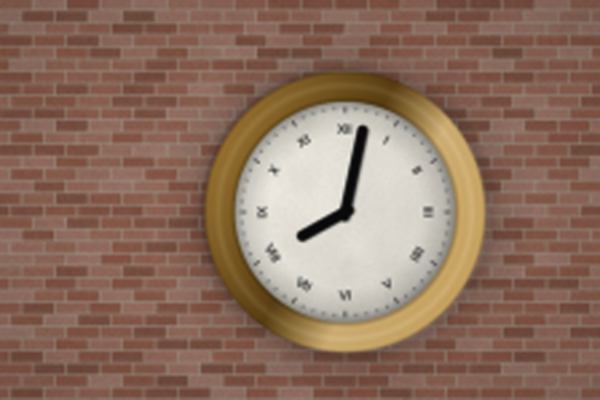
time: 8:02
